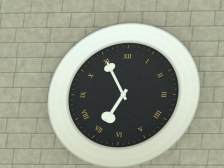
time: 6:55
